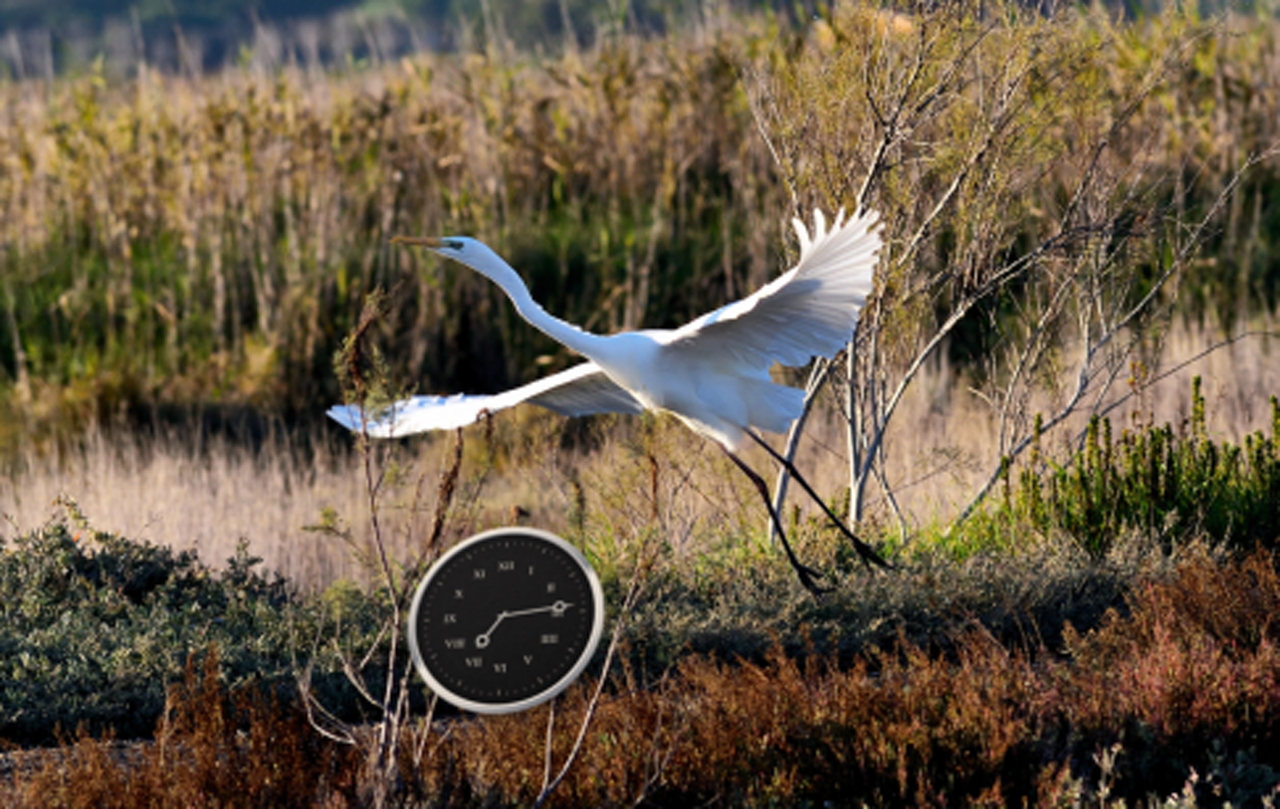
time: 7:14
